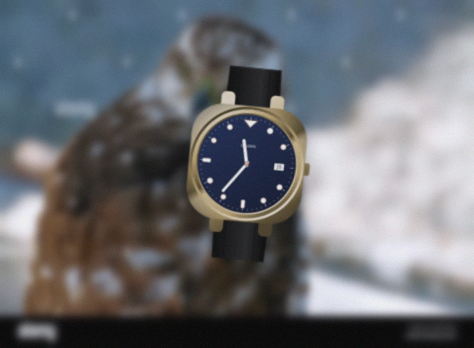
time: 11:36
